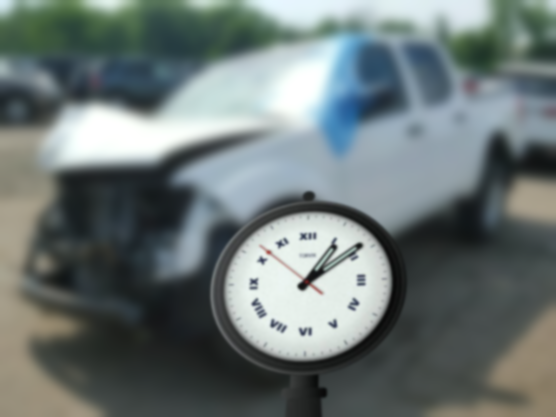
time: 1:08:52
